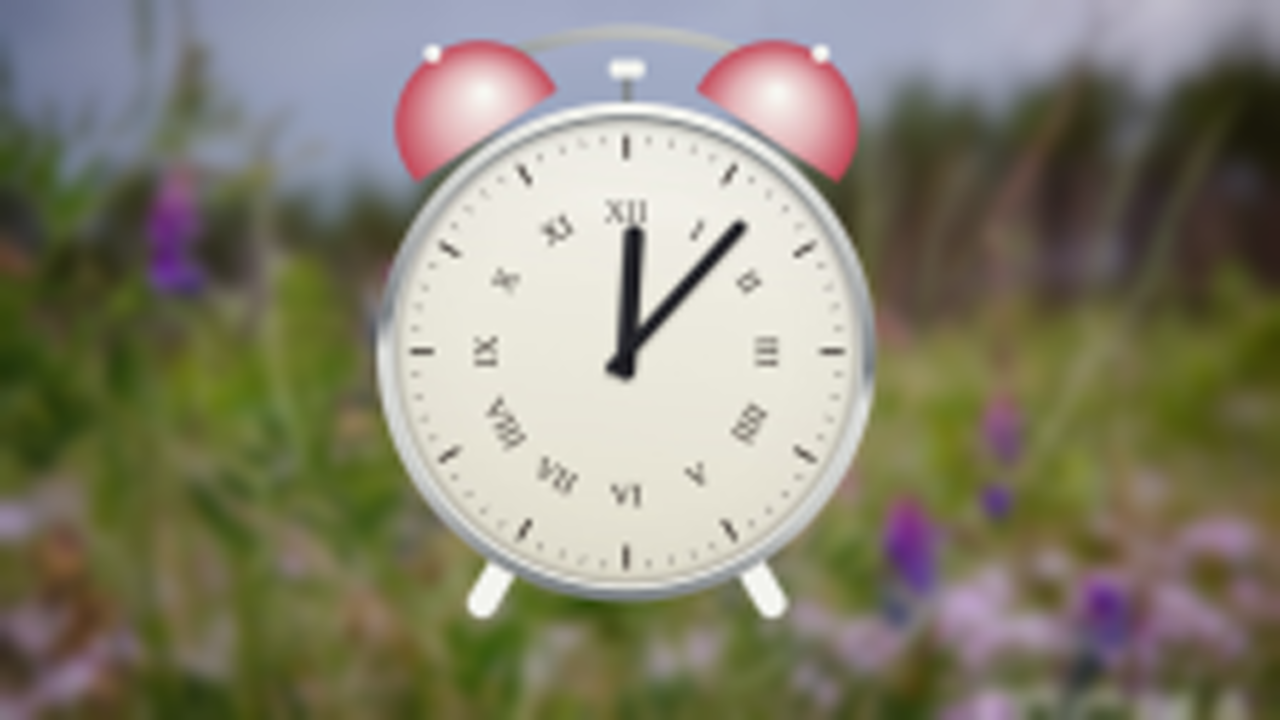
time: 12:07
